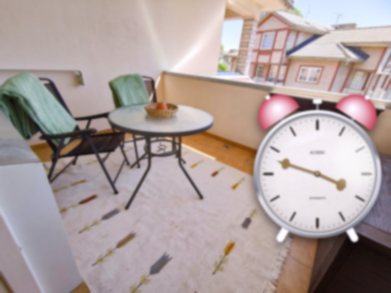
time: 3:48
